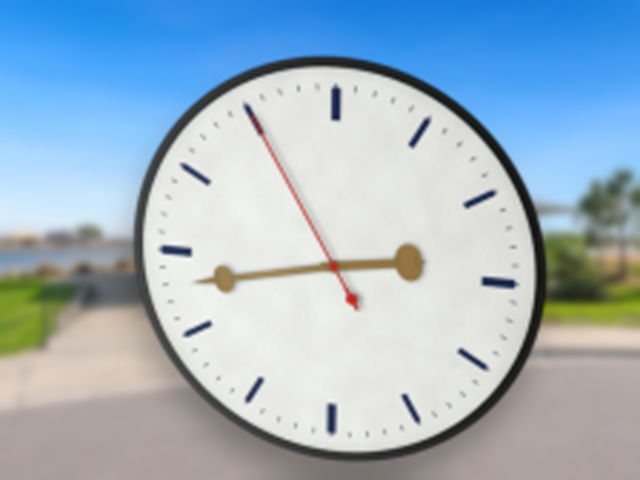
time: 2:42:55
